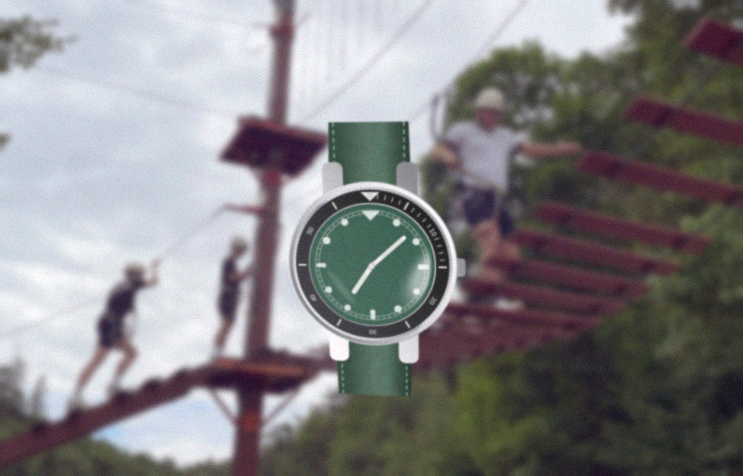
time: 7:08
